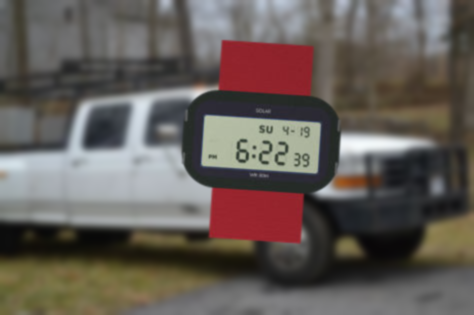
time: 6:22:39
